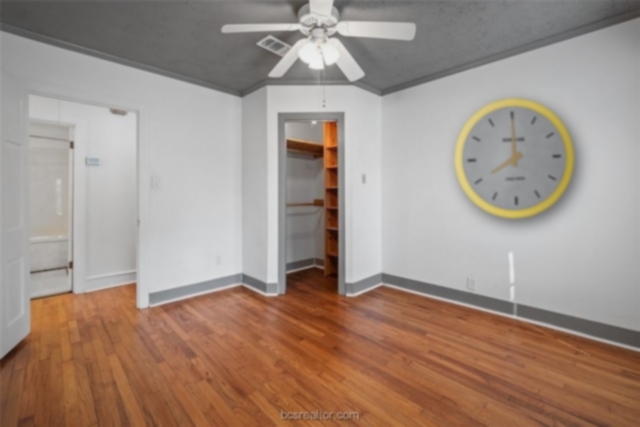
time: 8:00
